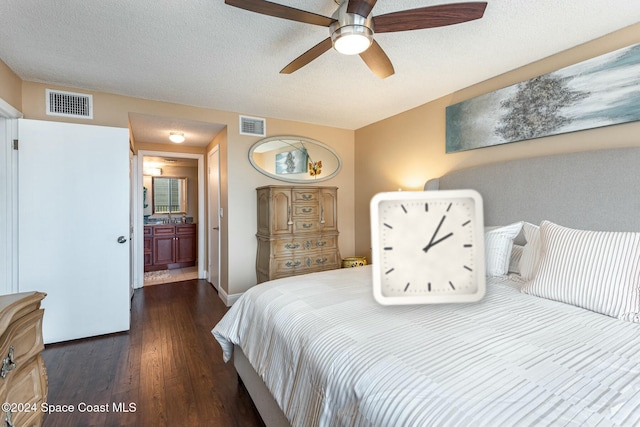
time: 2:05
